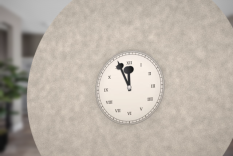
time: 11:56
